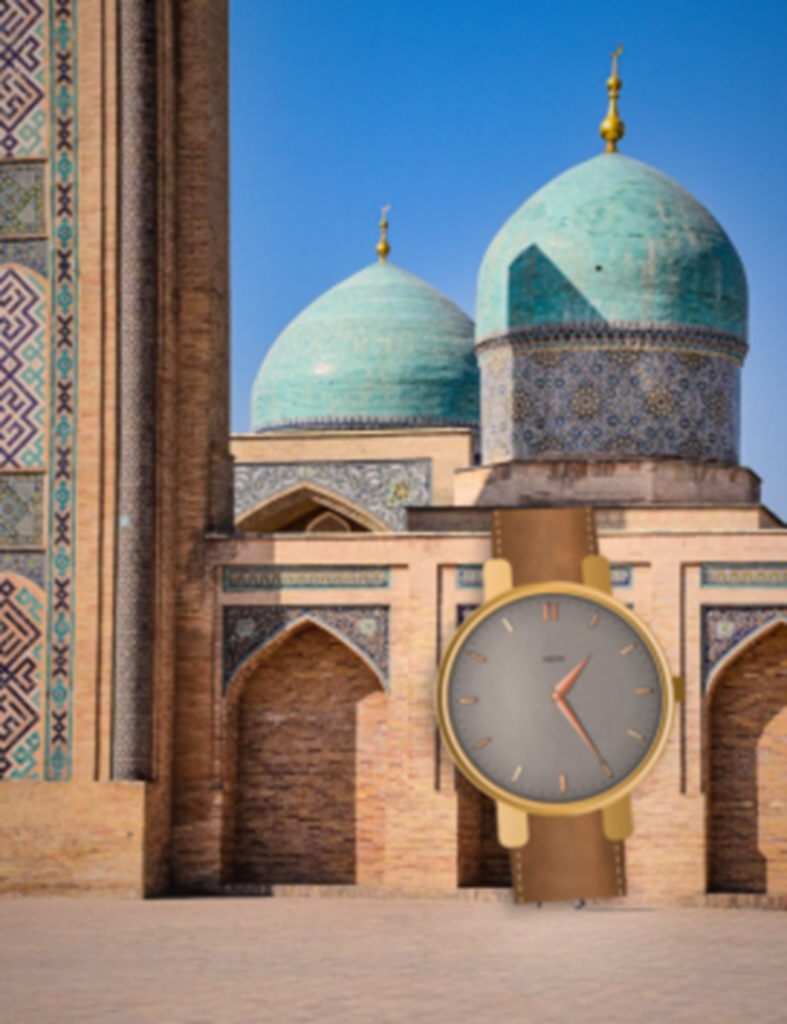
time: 1:25
